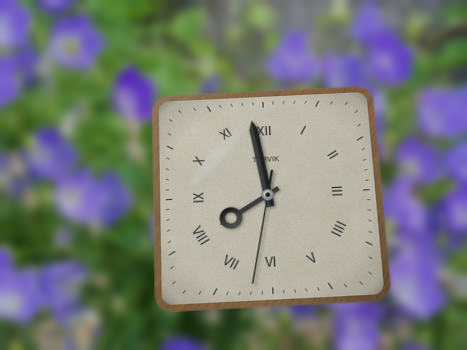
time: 7:58:32
